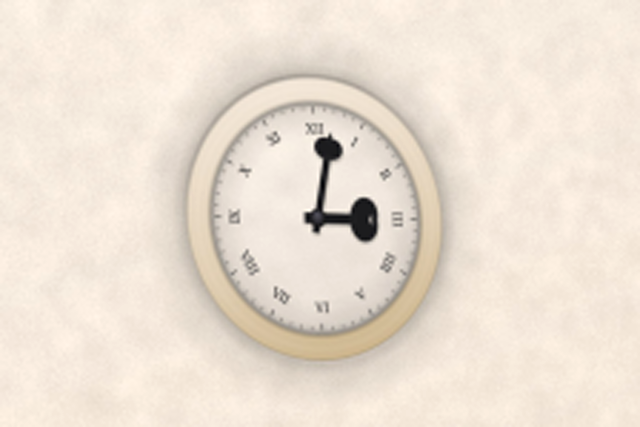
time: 3:02
